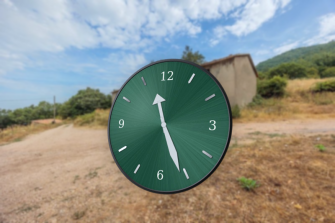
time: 11:26
